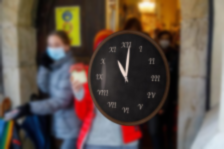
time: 11:01
